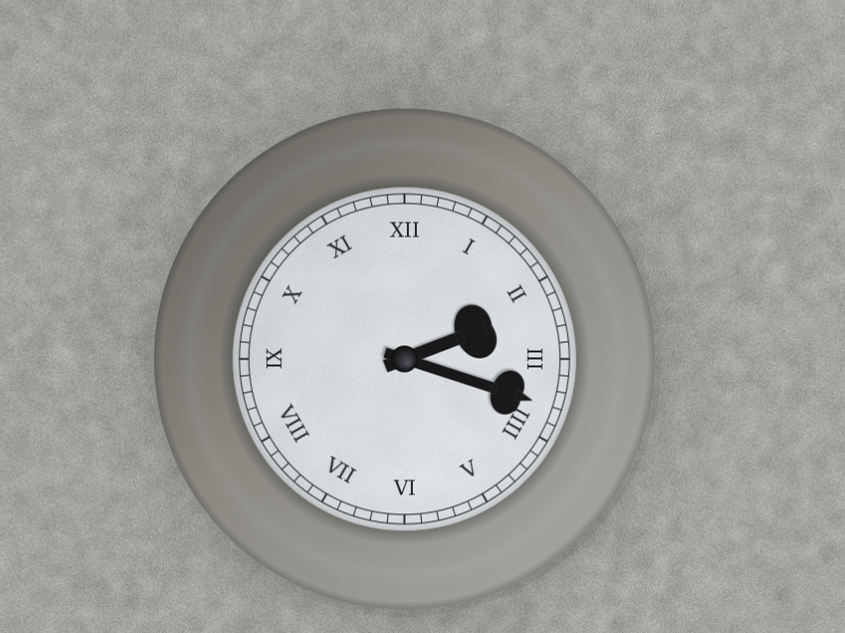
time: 2:18
